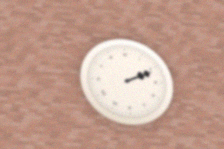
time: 2:11
